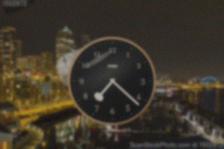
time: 7:22
